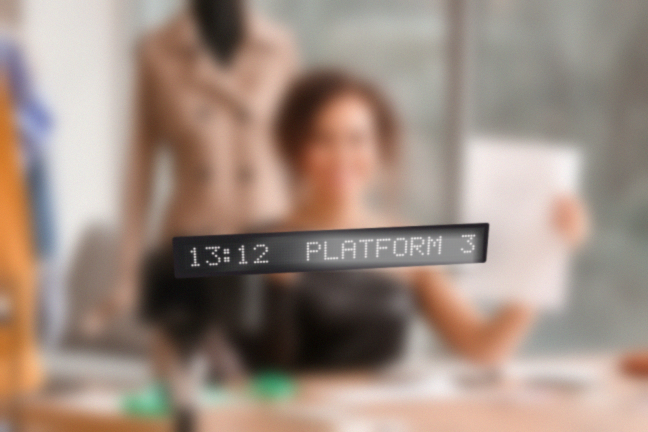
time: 13:12
